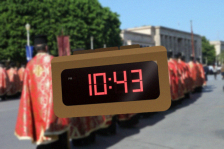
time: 10:43
